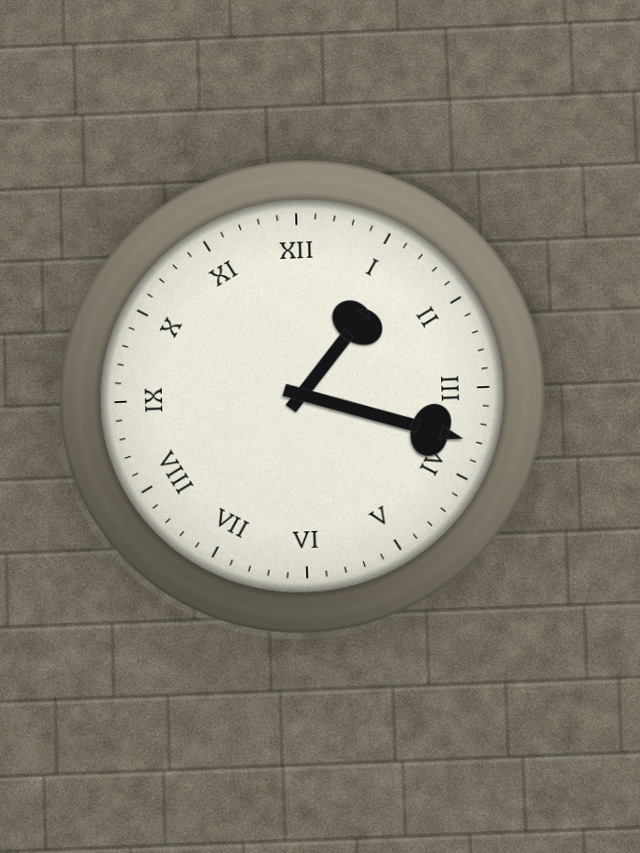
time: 1:18
